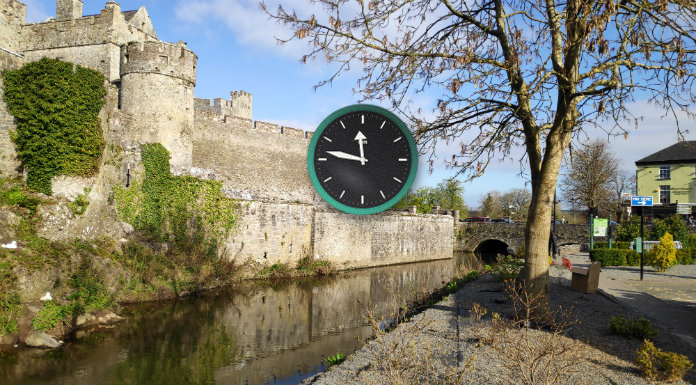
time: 11:47
